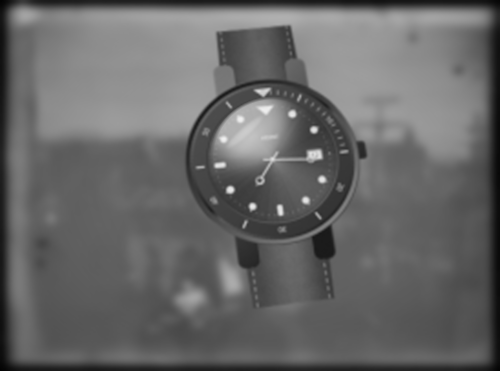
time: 7:16
